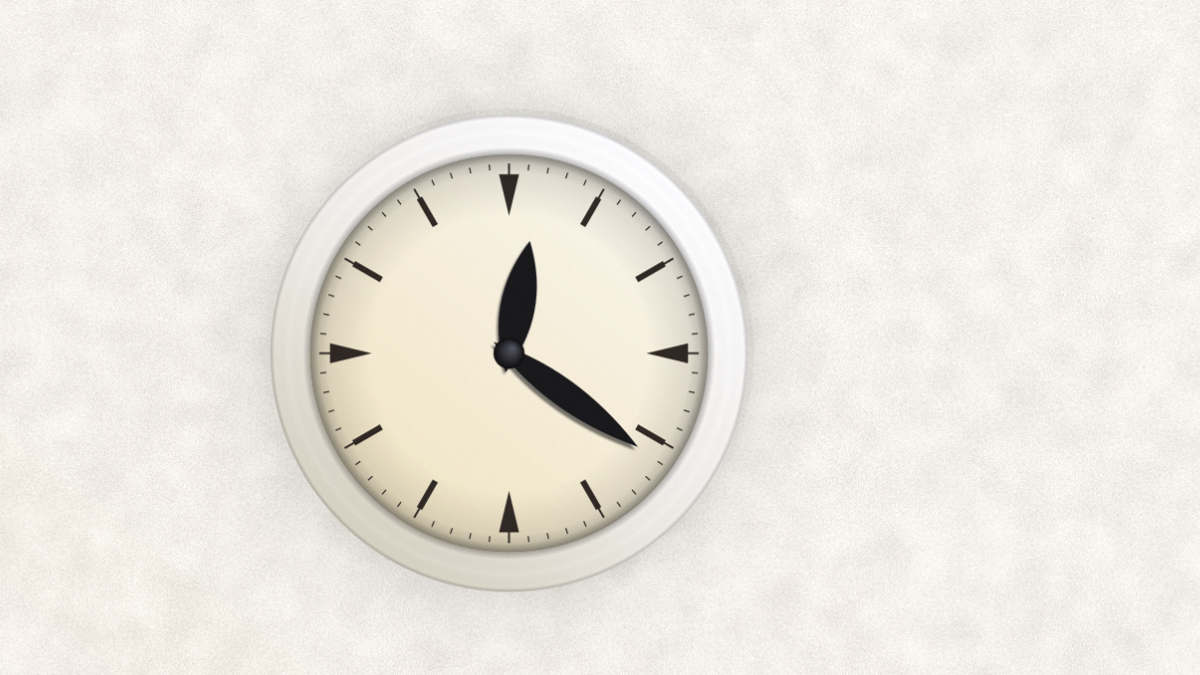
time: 12:21
